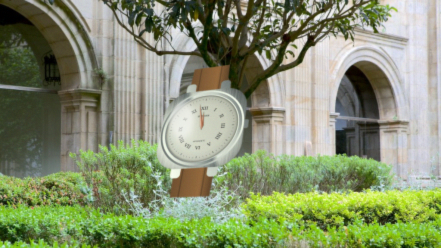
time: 11:58
